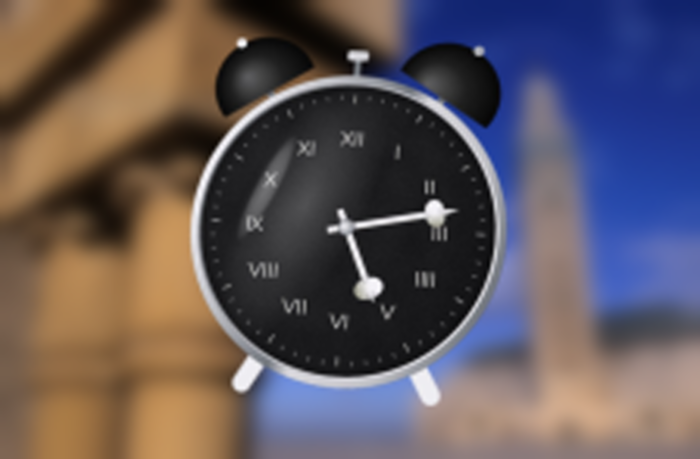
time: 5:13
